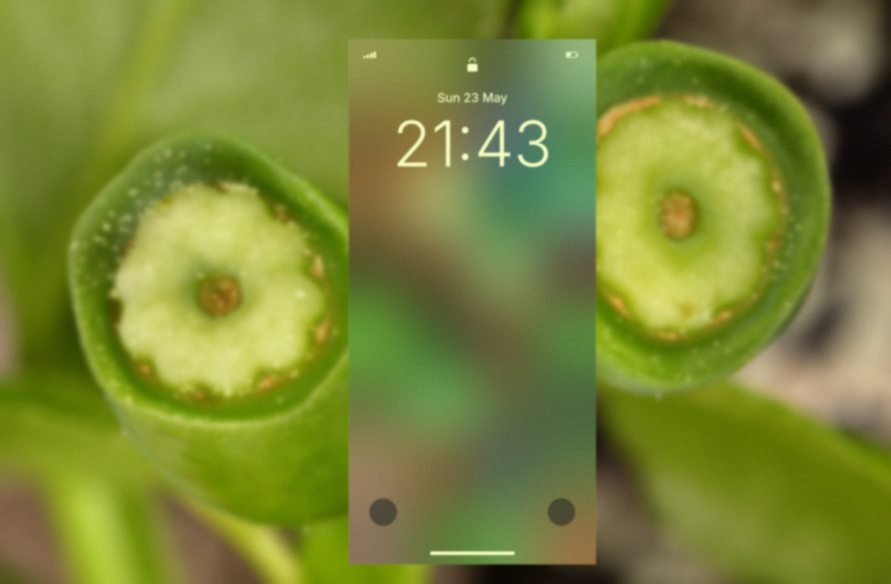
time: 21:43
